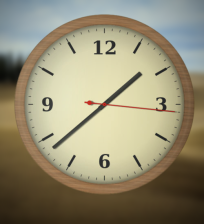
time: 1:38:16
